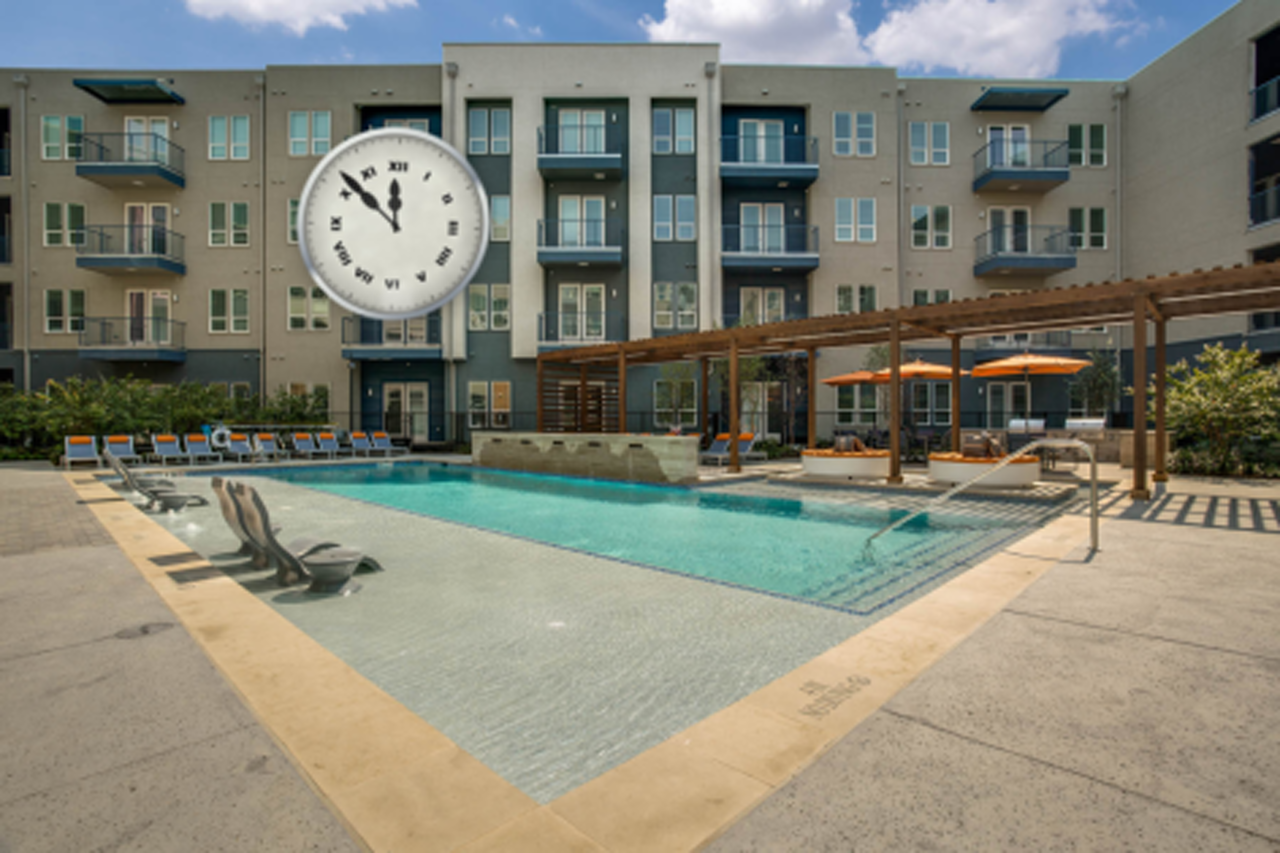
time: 11:52
